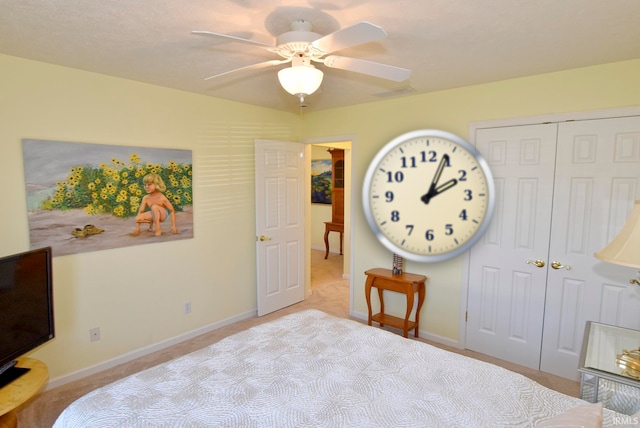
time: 2:04
